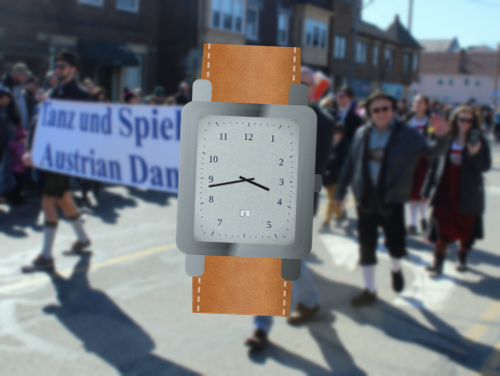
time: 3:43
